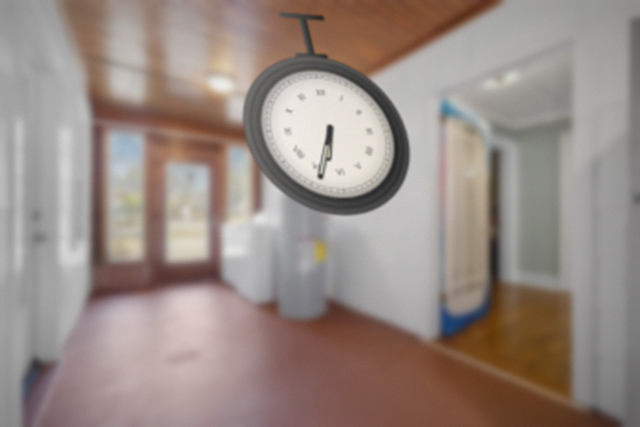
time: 6:34
